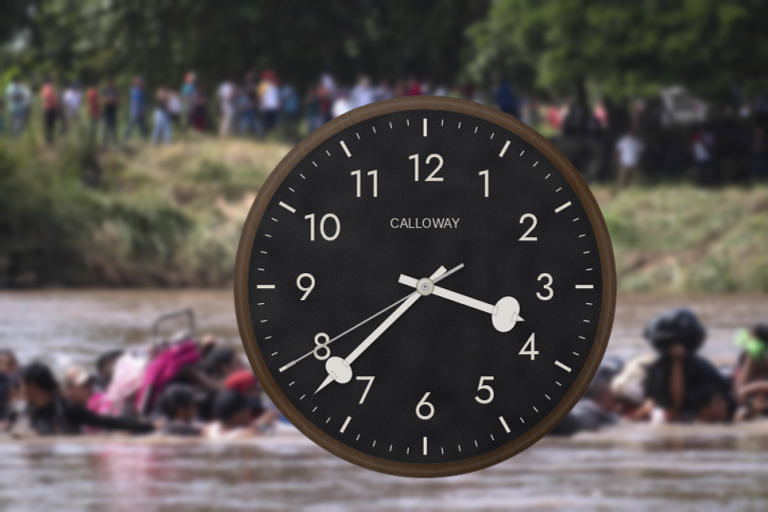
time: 3:37:40
